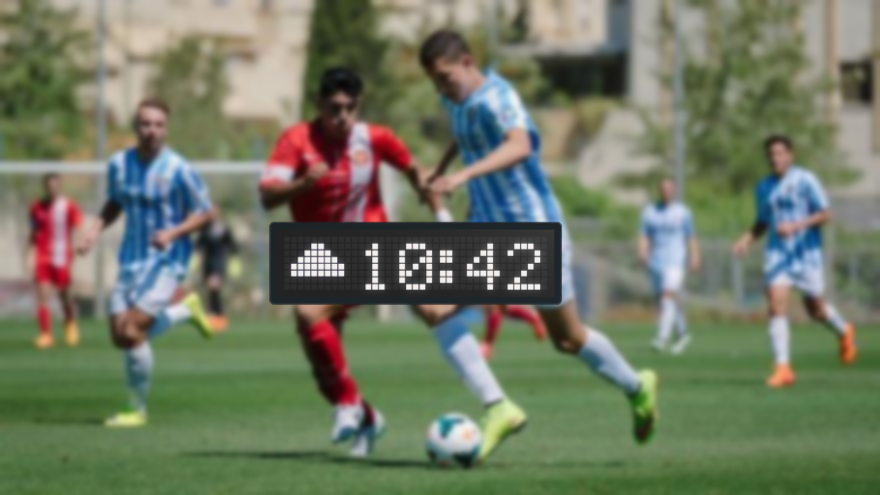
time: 10:42
